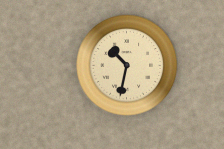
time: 10:32
